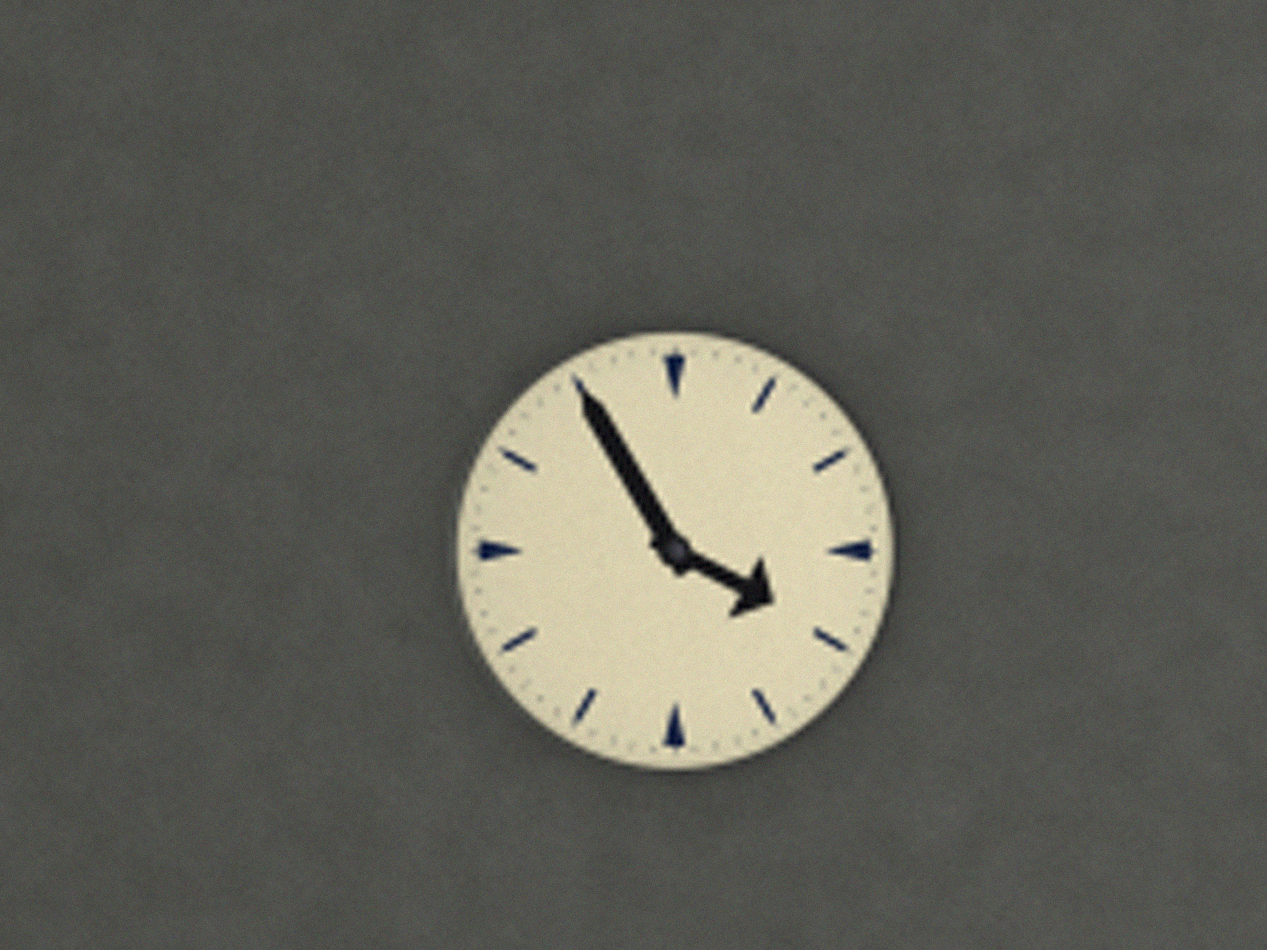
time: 3:55
